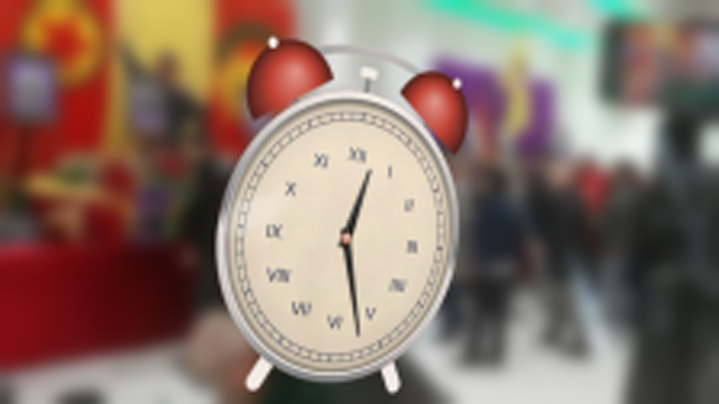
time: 12:27
